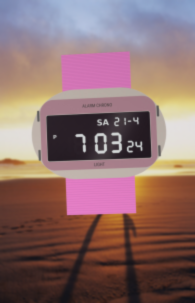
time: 7:03:24
